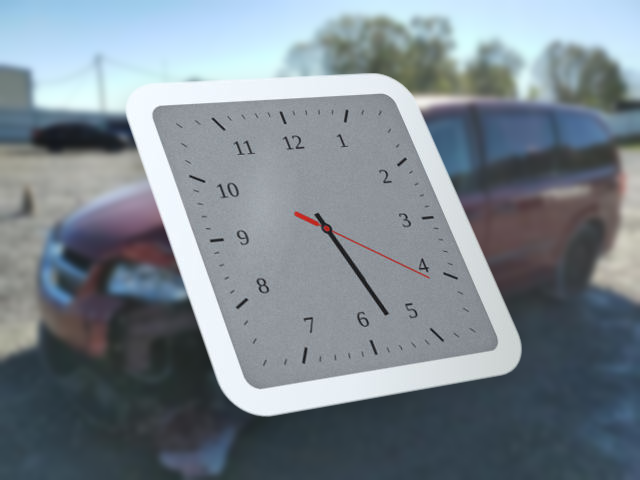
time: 5:27:21
